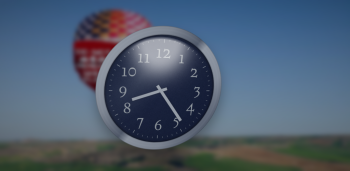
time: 8:24
